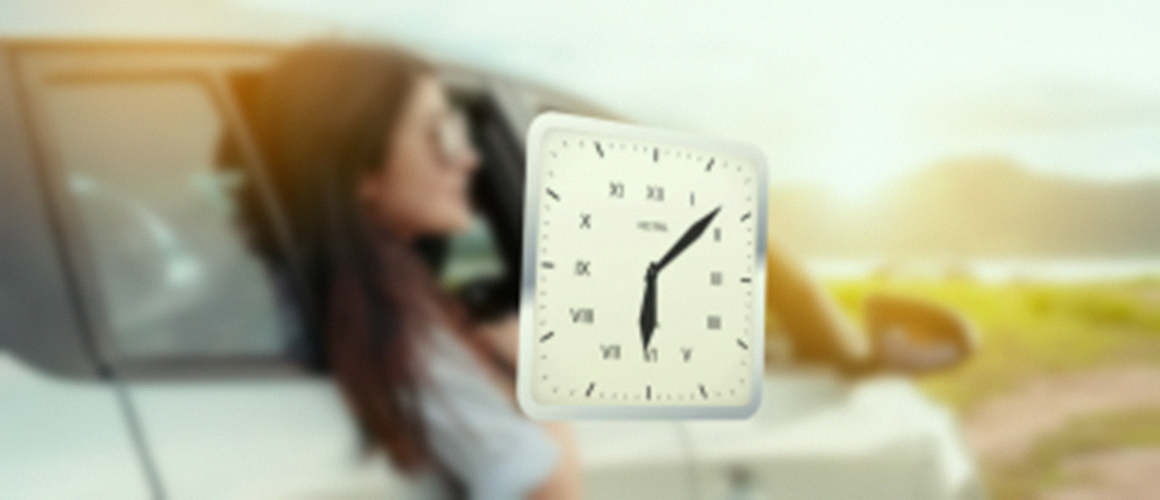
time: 6:08
